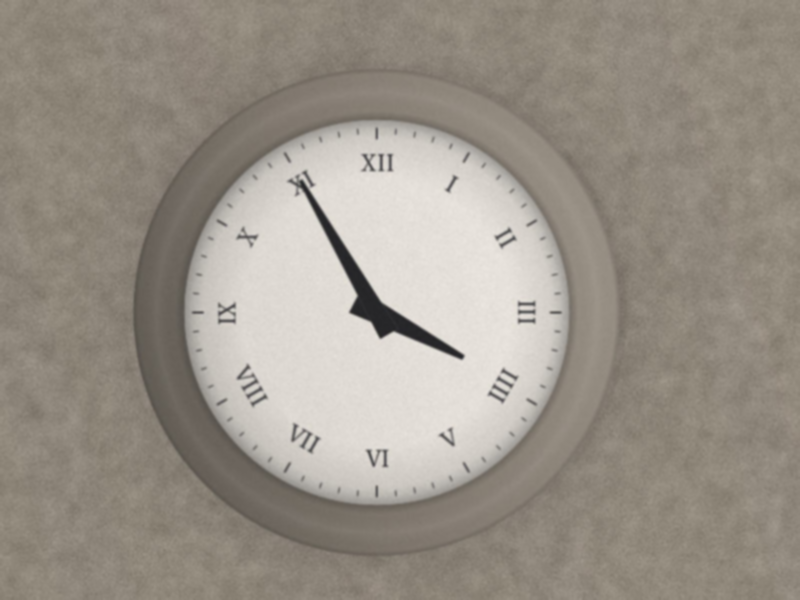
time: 3:55
